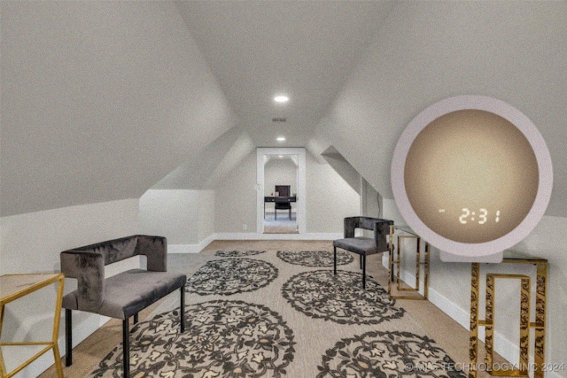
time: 2:31
